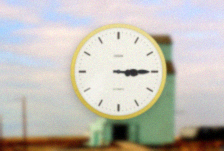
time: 3:15
